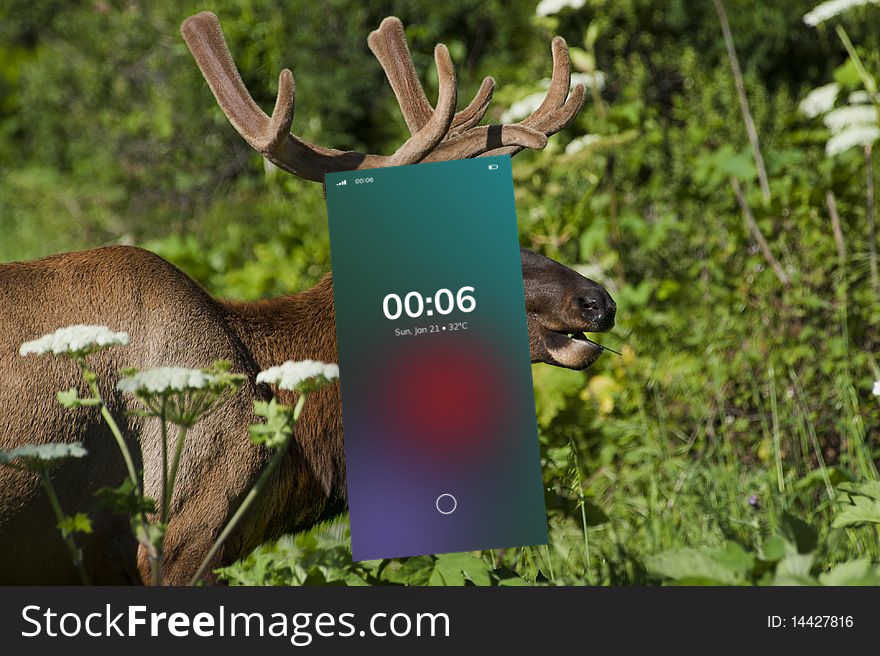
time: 0:06
